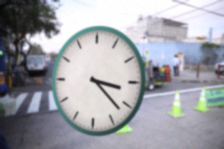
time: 3:22
